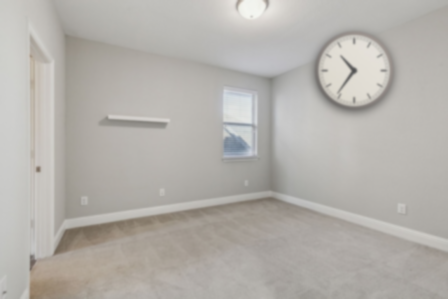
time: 10:36
